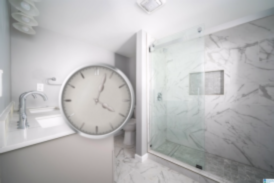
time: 4:03
